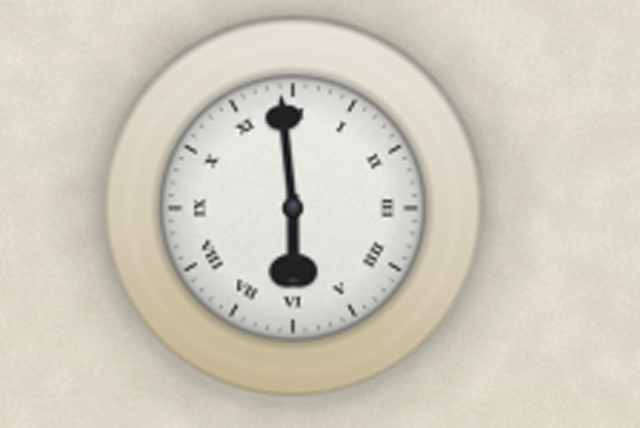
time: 5:59
